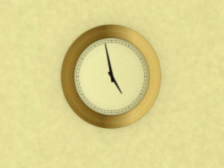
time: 4:58
